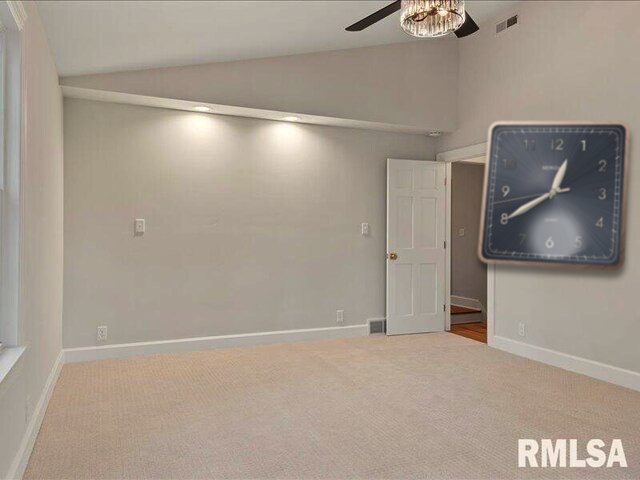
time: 12:39:43
